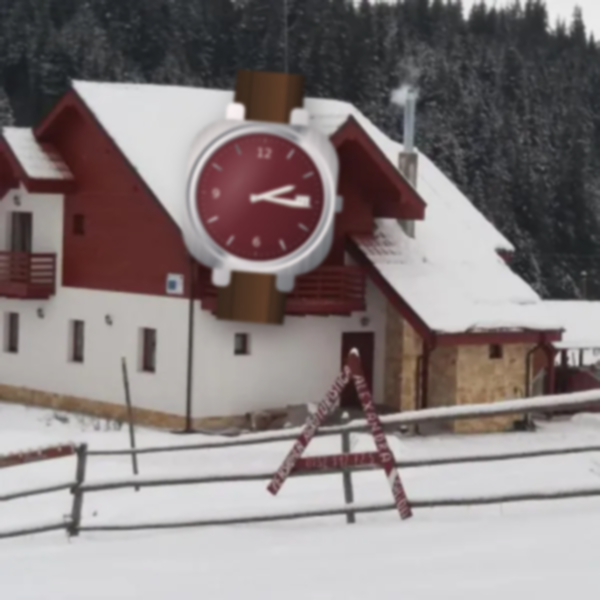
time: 2:16
